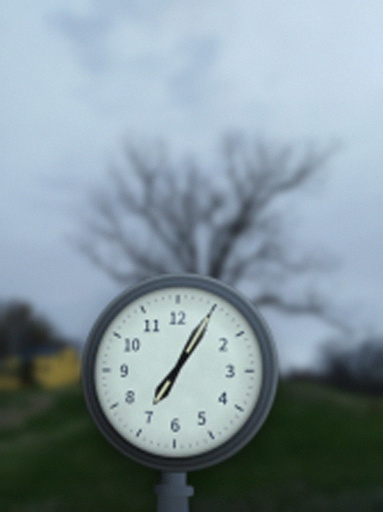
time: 7:05
